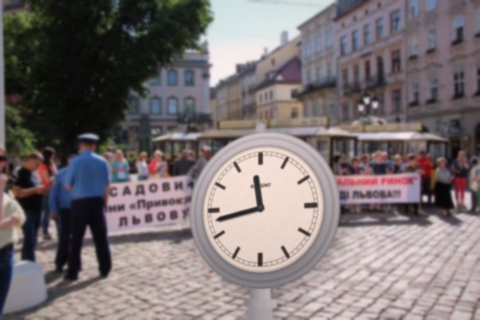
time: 11:43
